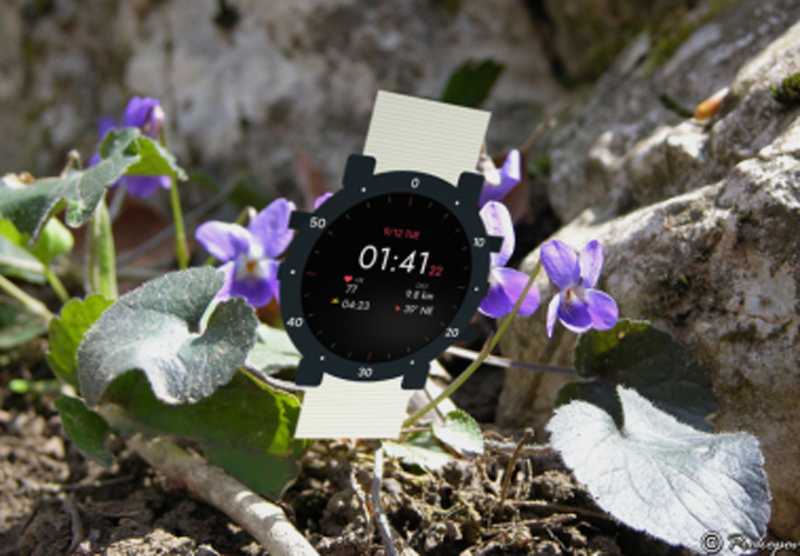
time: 1:41
